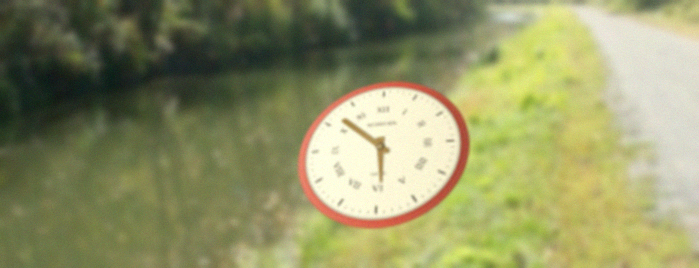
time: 5:52
